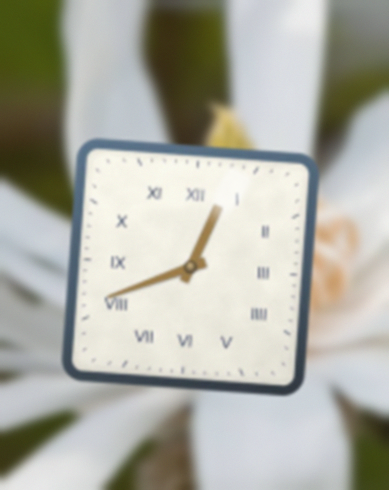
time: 12:41
